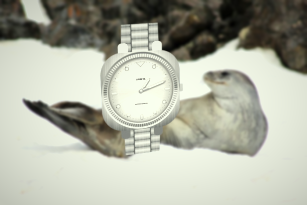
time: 1:12
